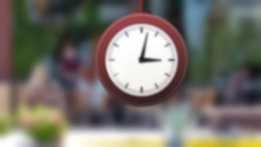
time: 3:02
